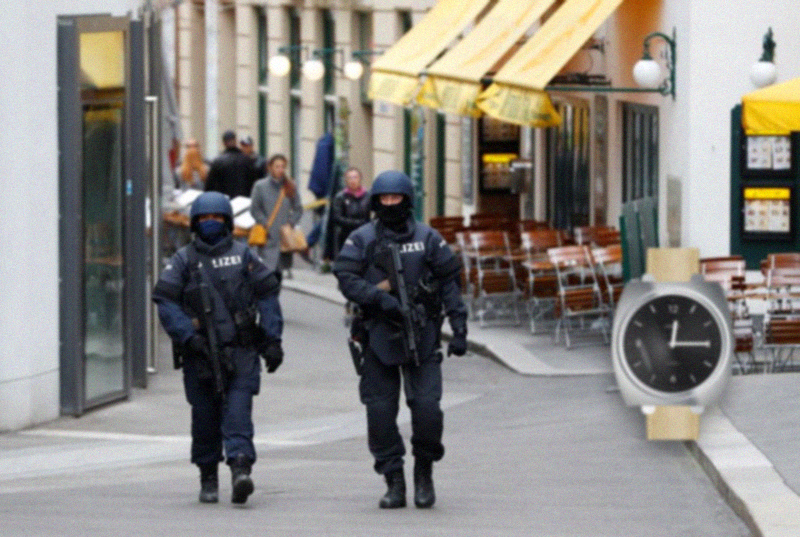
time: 12:15
